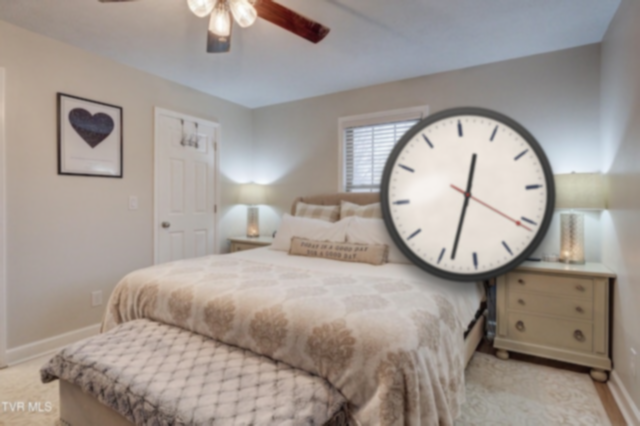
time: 12:33:21
